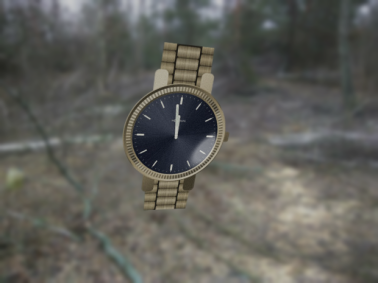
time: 11:59
